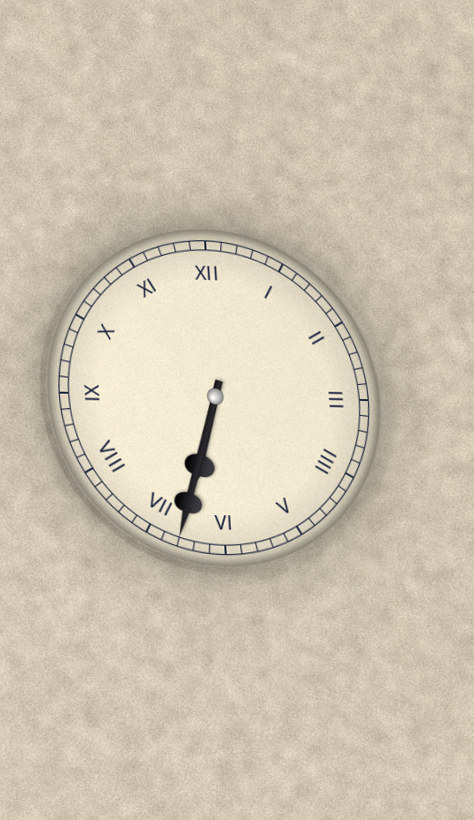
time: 6:33
